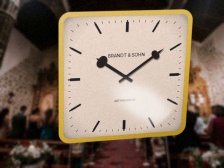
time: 10:09
